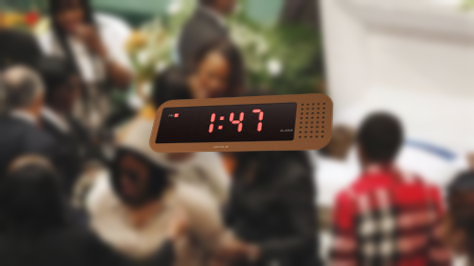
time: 1:47
